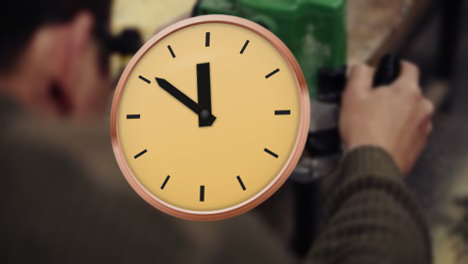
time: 11:51
